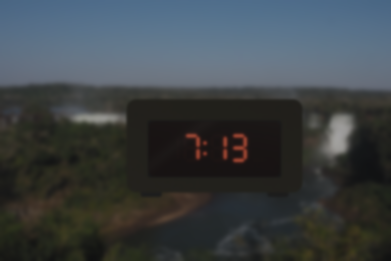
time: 7:13
